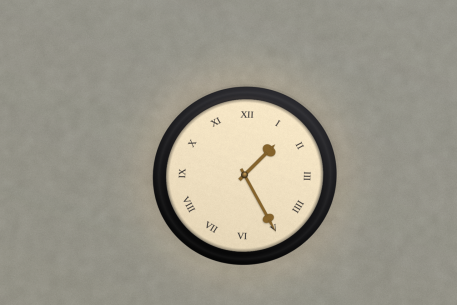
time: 1:25
